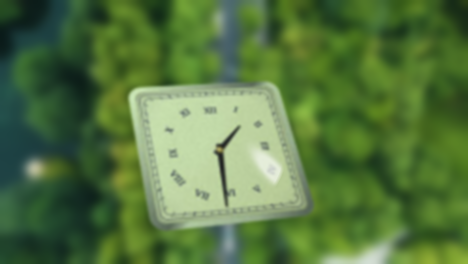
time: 1:31
